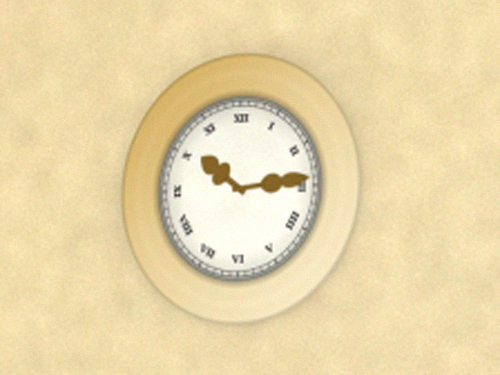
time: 10:14
